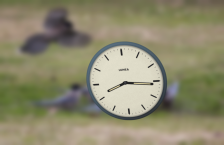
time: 8:16
